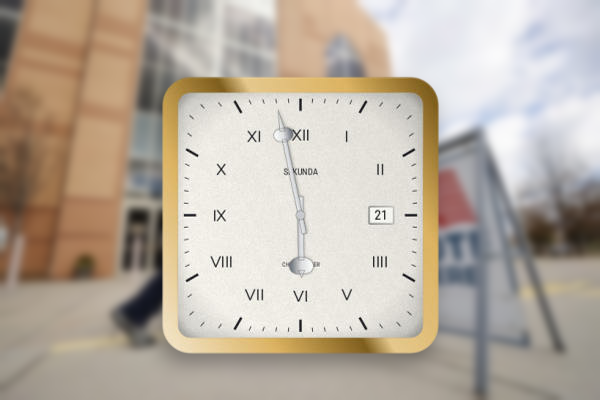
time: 5:58
